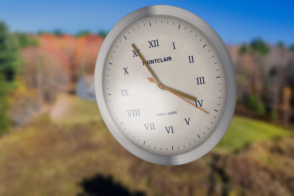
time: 3:55:21
